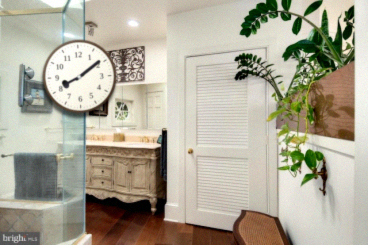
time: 8:09
